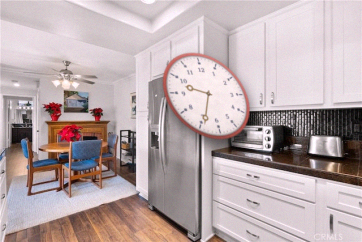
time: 9:34
